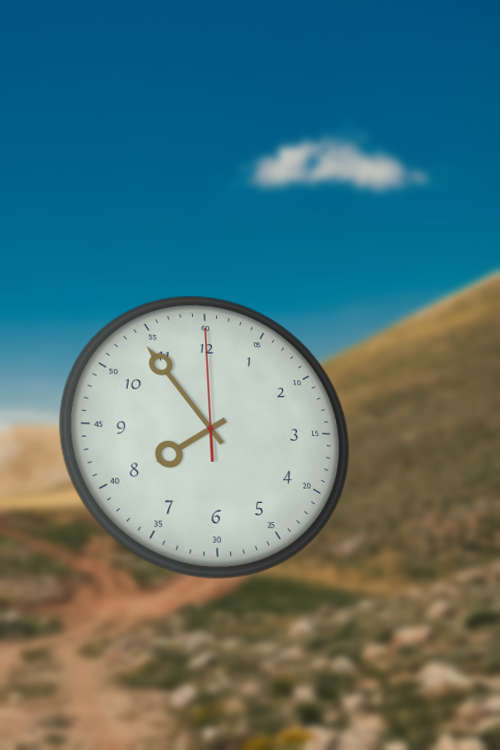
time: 7:54:00
